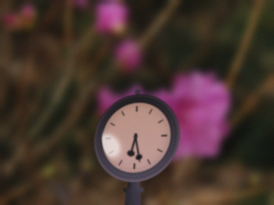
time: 6:28
